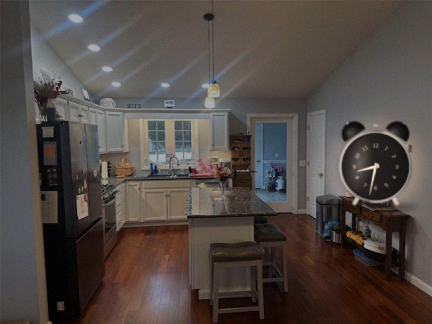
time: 8:32
